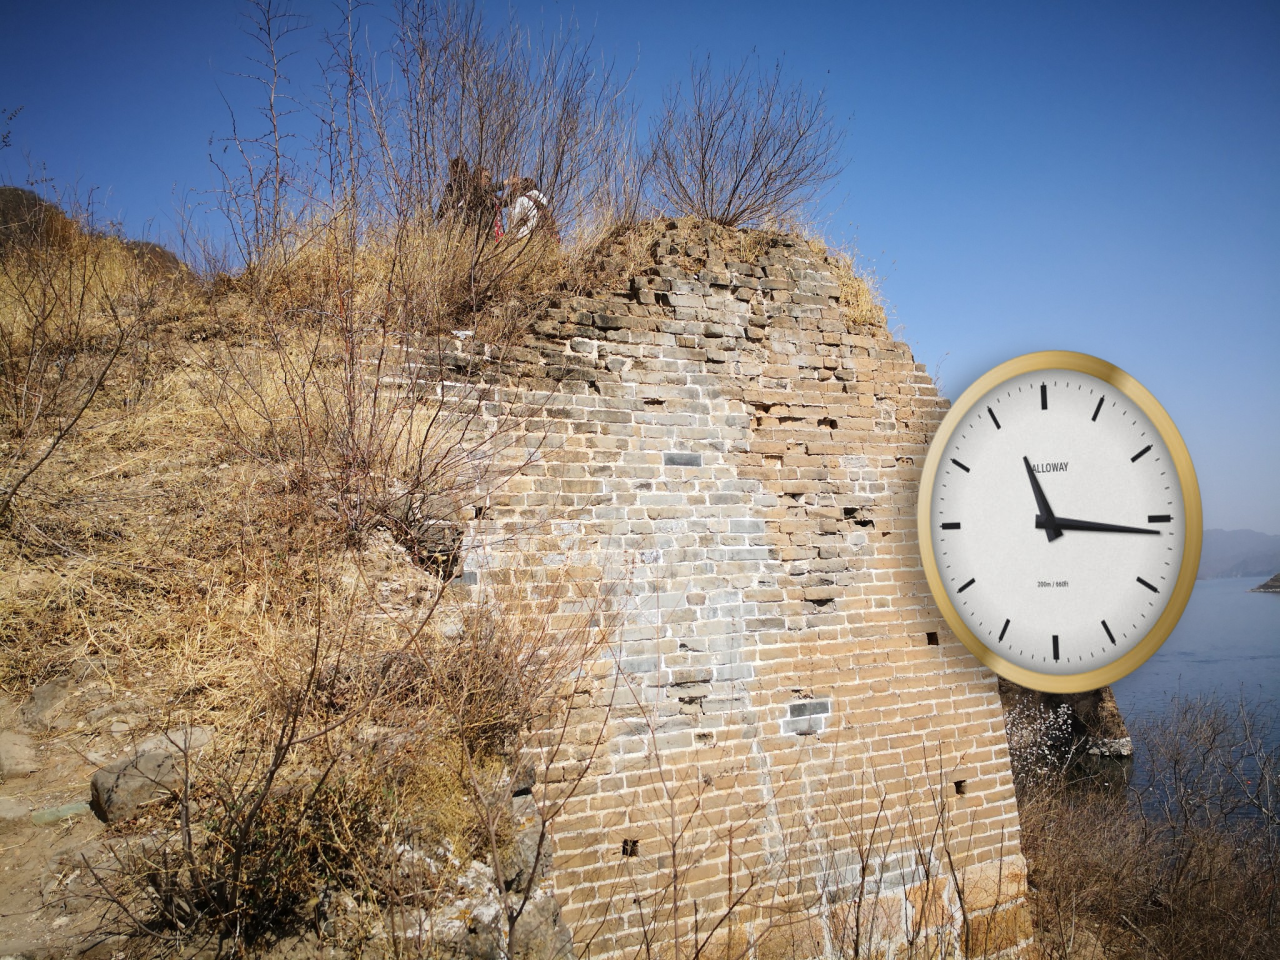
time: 11:16
